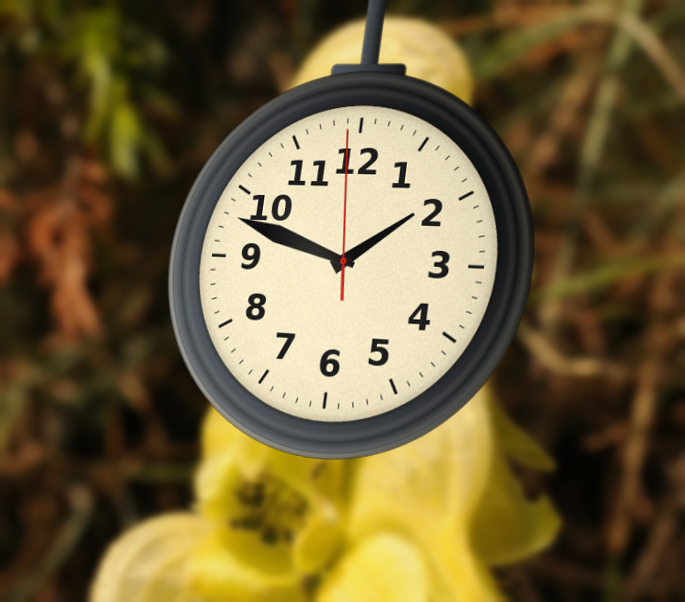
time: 1:47:59
